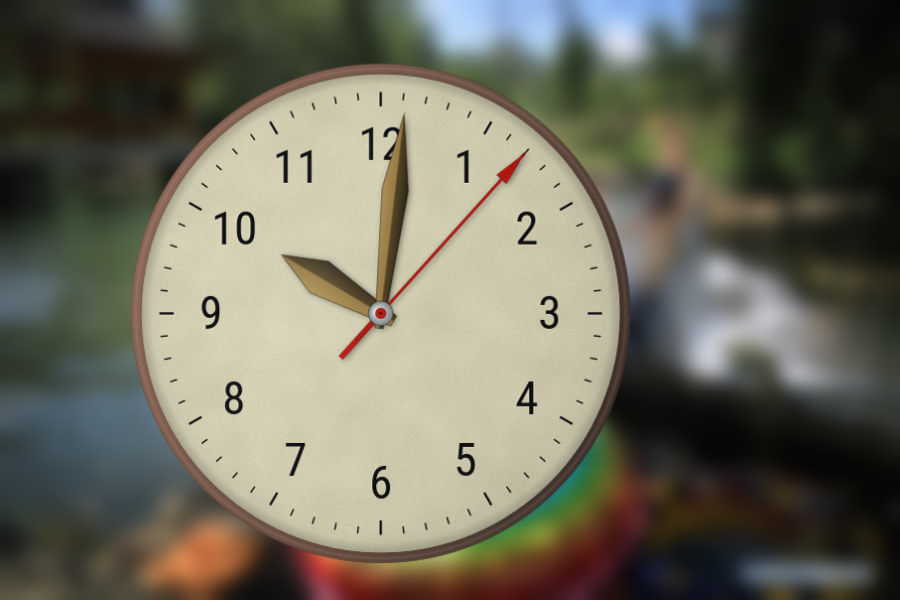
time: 10:01:07
